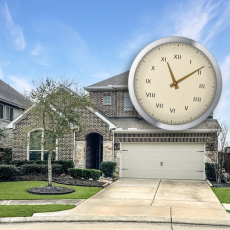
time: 11:09
